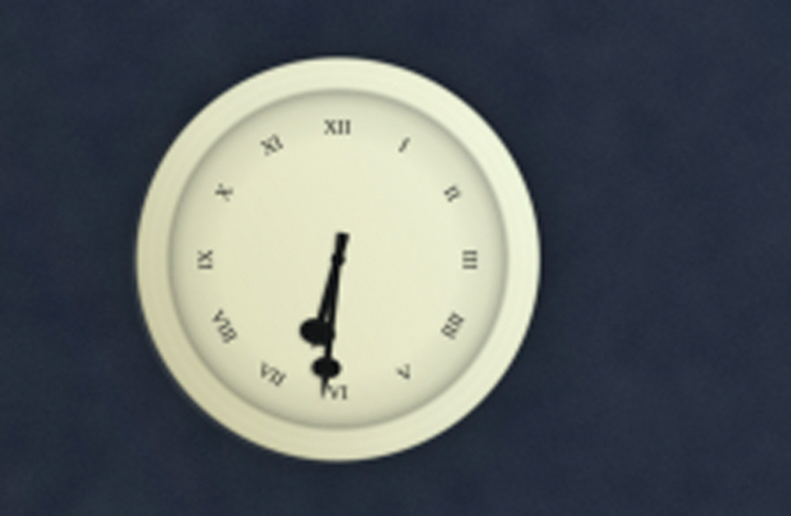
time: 6:31
